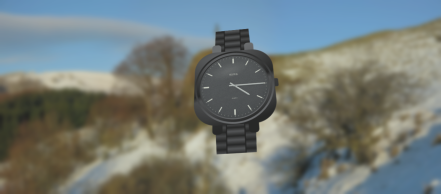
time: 4:15
